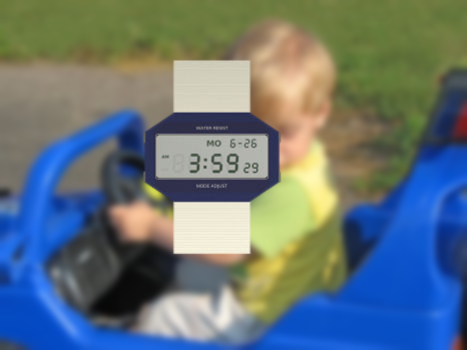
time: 3:59:29
